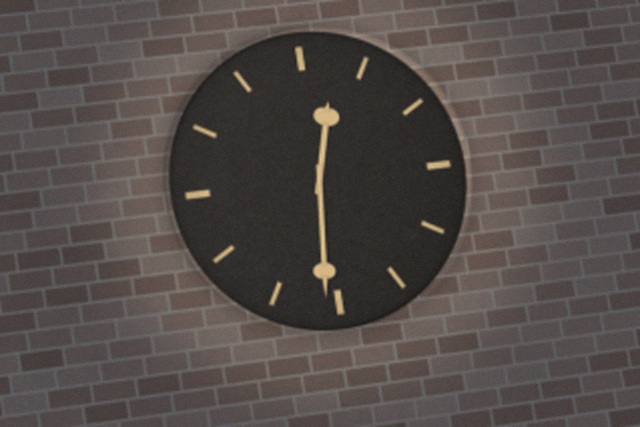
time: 12:31
